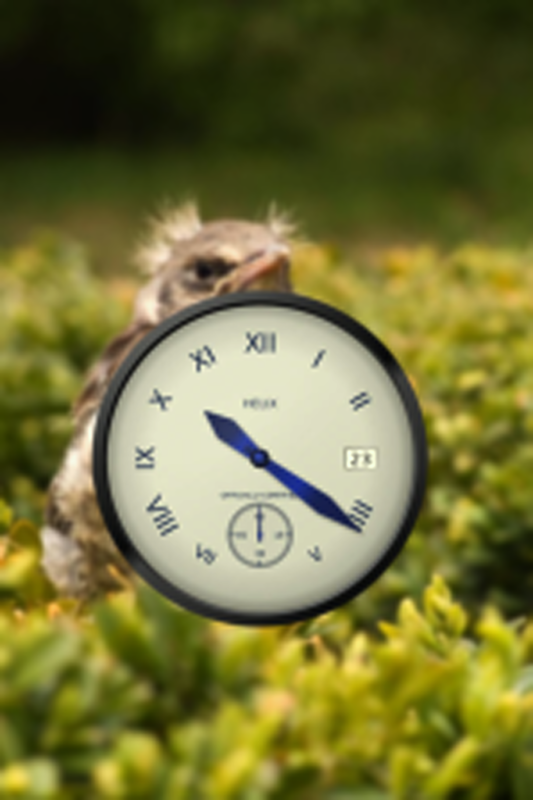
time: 10:21
